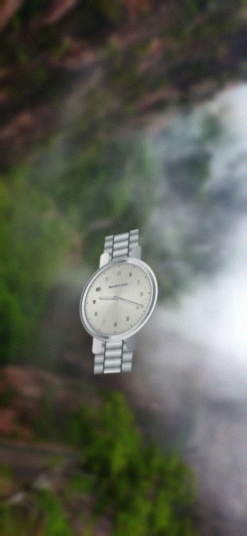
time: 9:19
